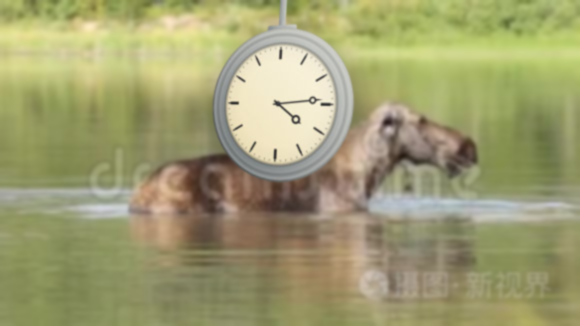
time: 4:14
